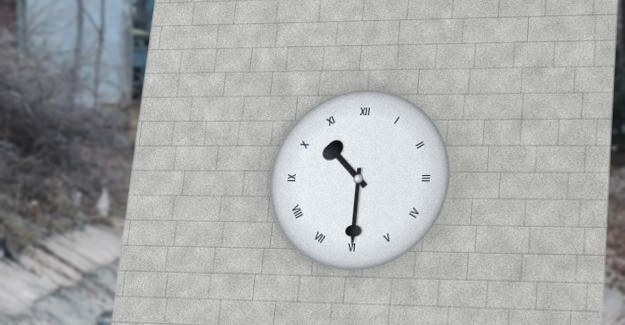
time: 10:30
